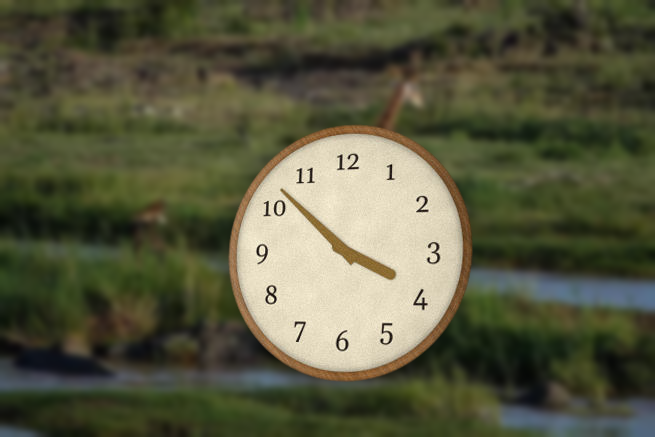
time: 3:52
